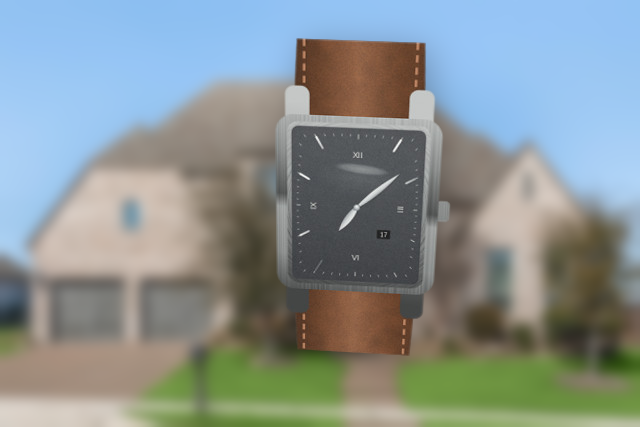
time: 7:08
